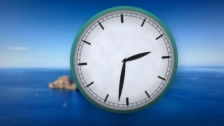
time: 2:32
